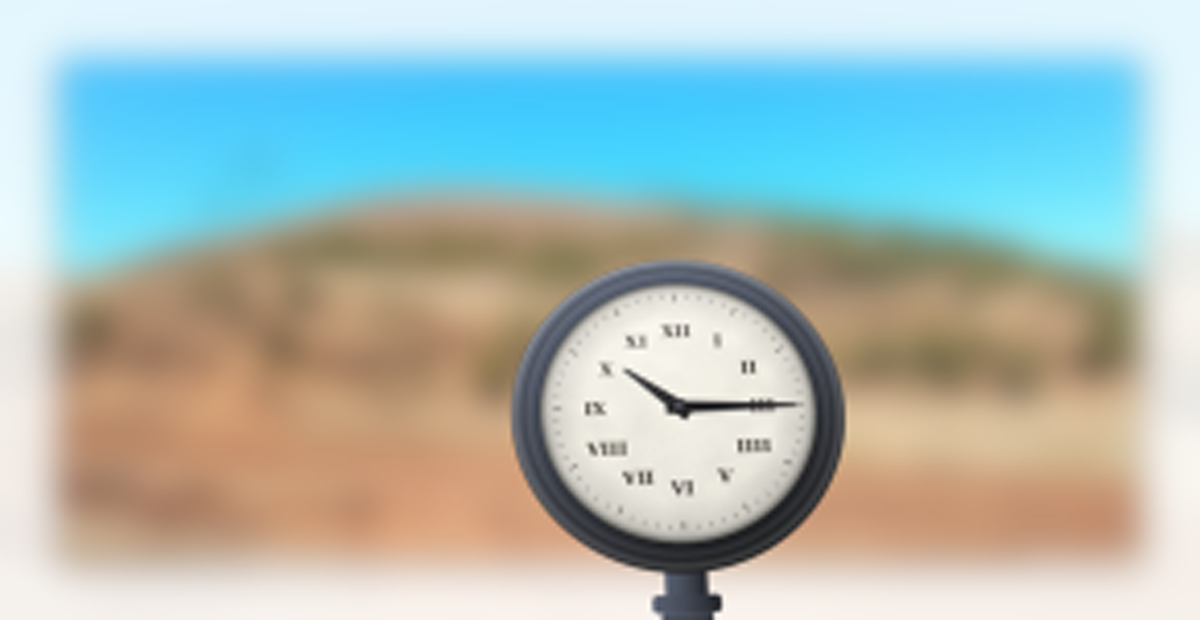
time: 10:15
